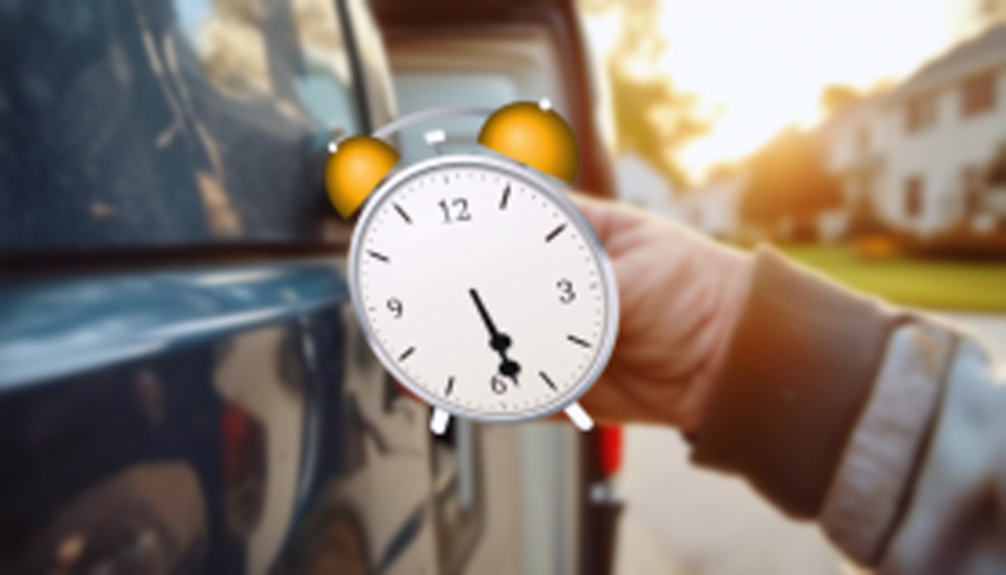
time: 5:28
